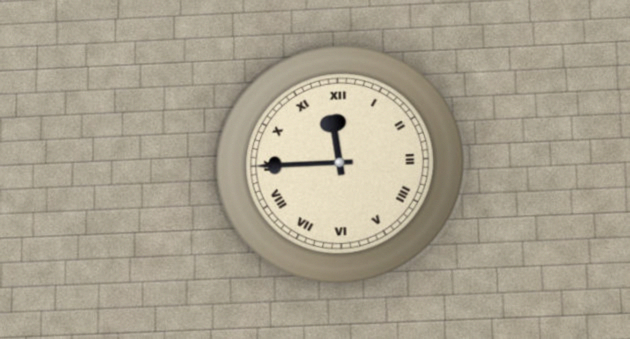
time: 11:45
